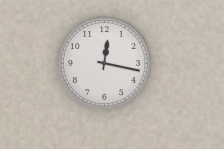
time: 12:17
